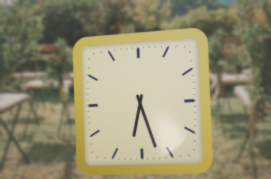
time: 6:27
